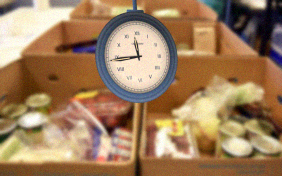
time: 11:44
